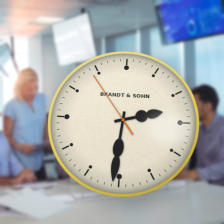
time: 2:30:54
